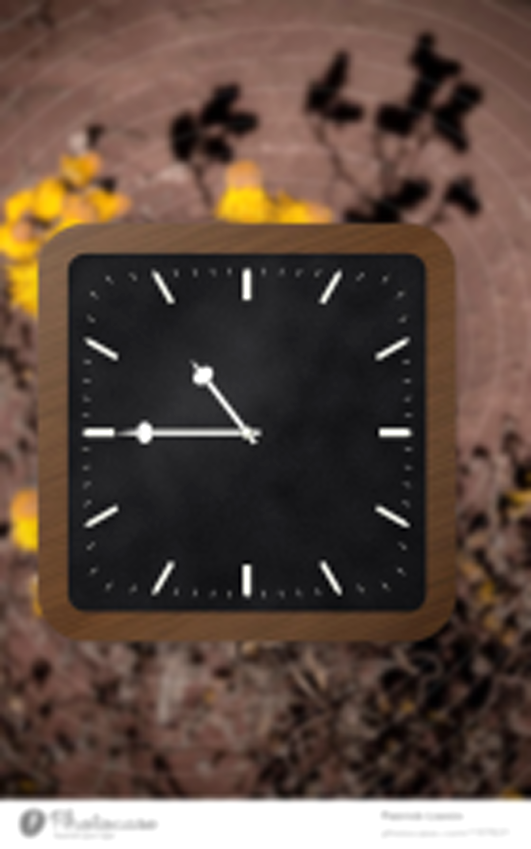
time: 10:45
